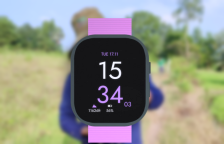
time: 15:34
